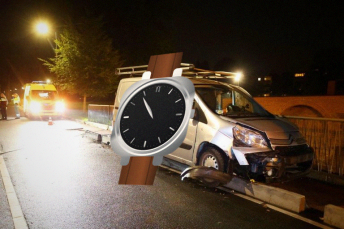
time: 10:54
